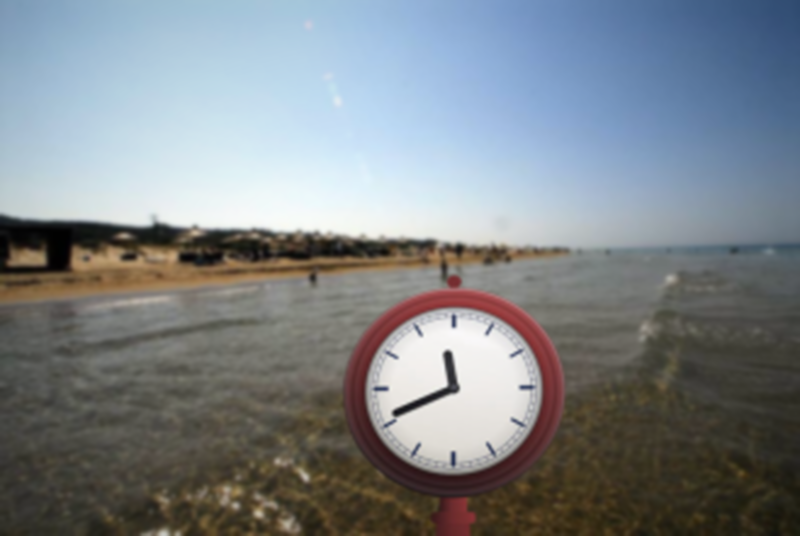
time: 11:41
